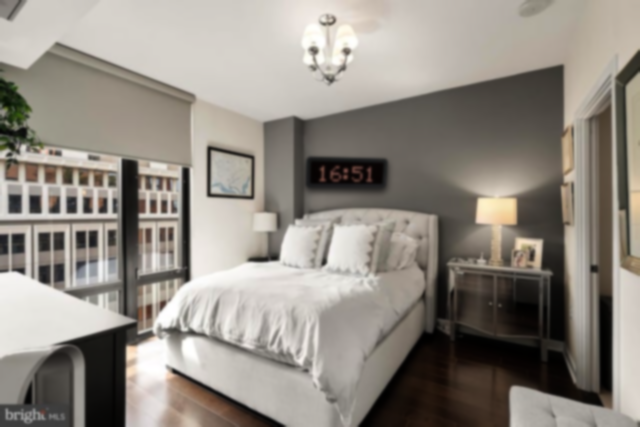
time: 16:51
